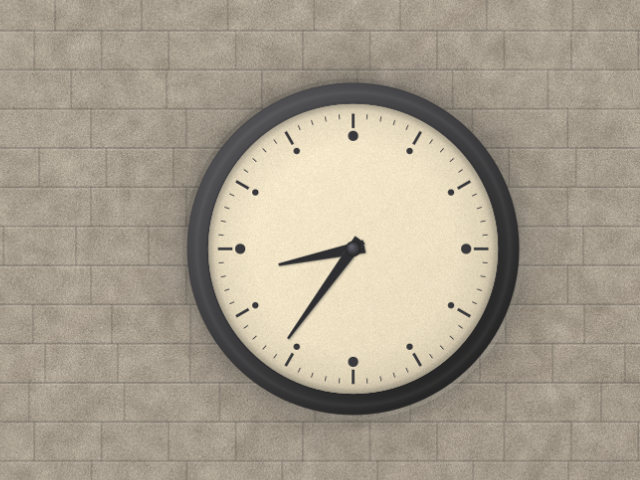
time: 8:36
